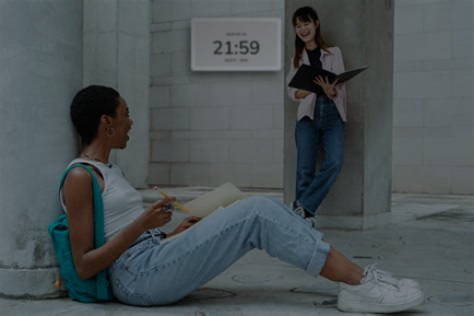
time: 21:59
